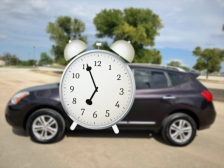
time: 6:56
